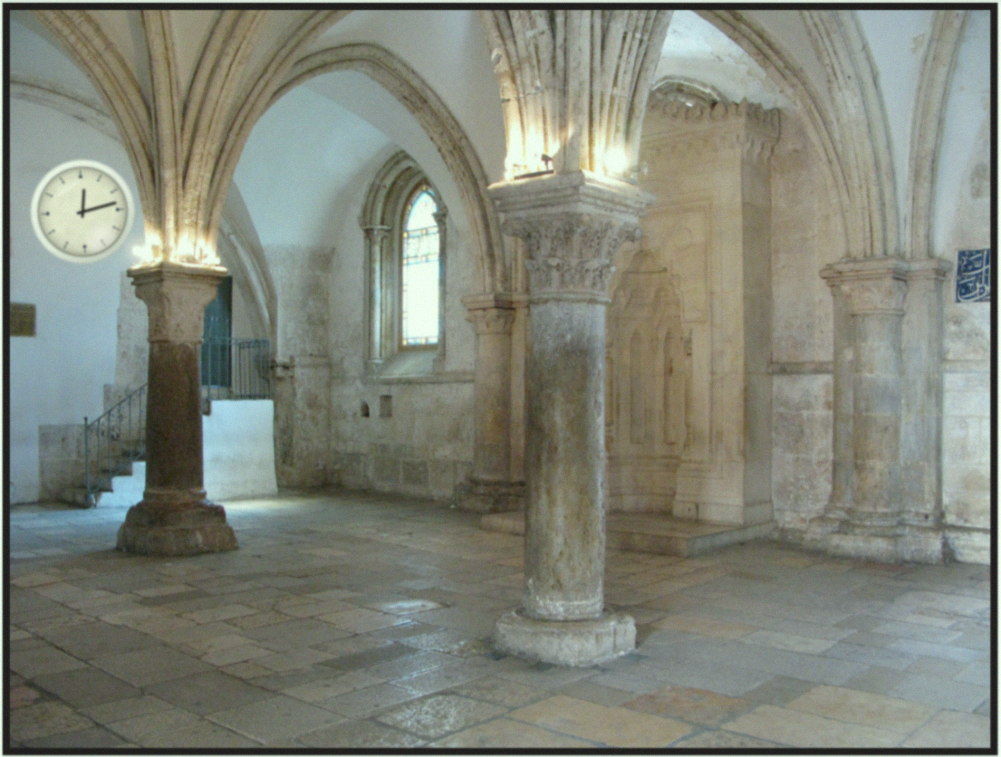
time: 12:13
